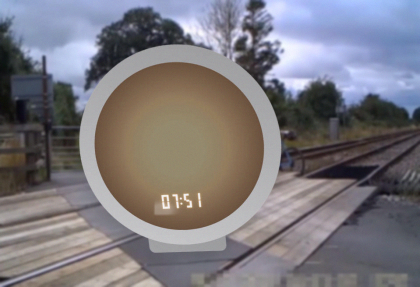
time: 7:51
